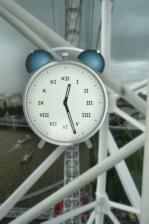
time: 12:27
